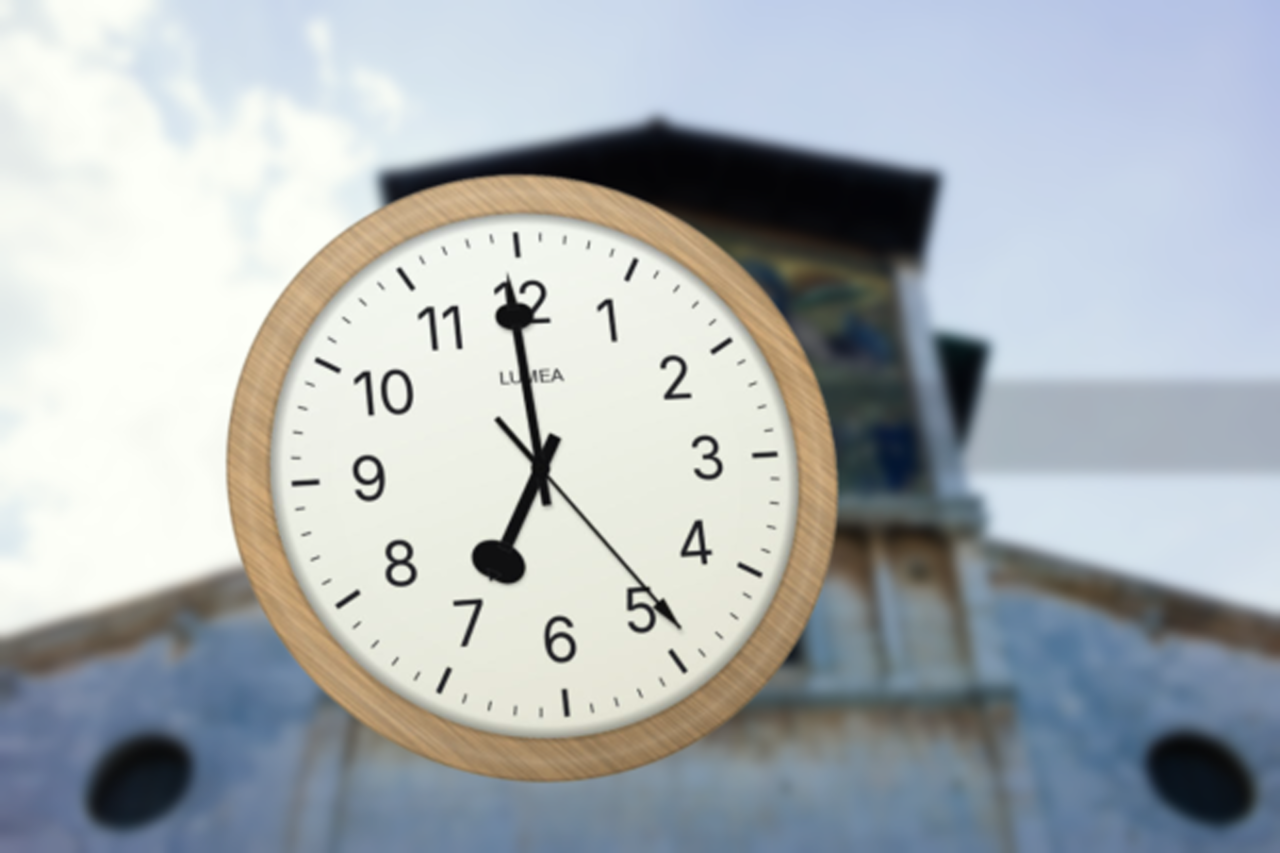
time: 6:59:24
